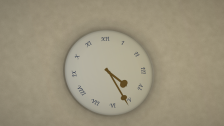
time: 4:26
